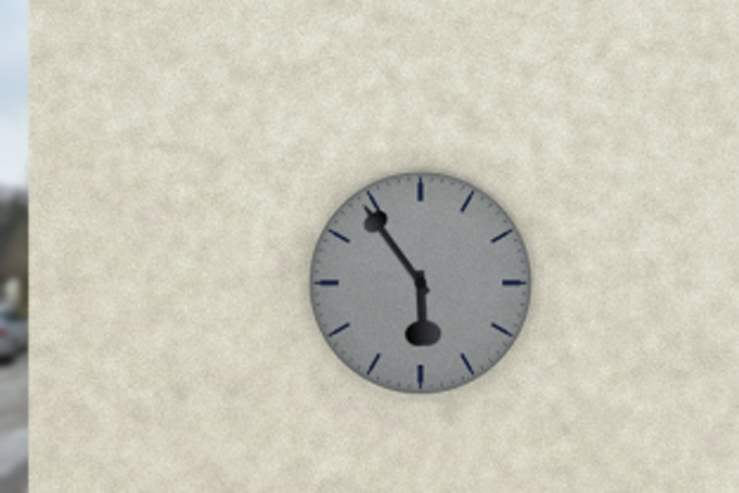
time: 5:54
